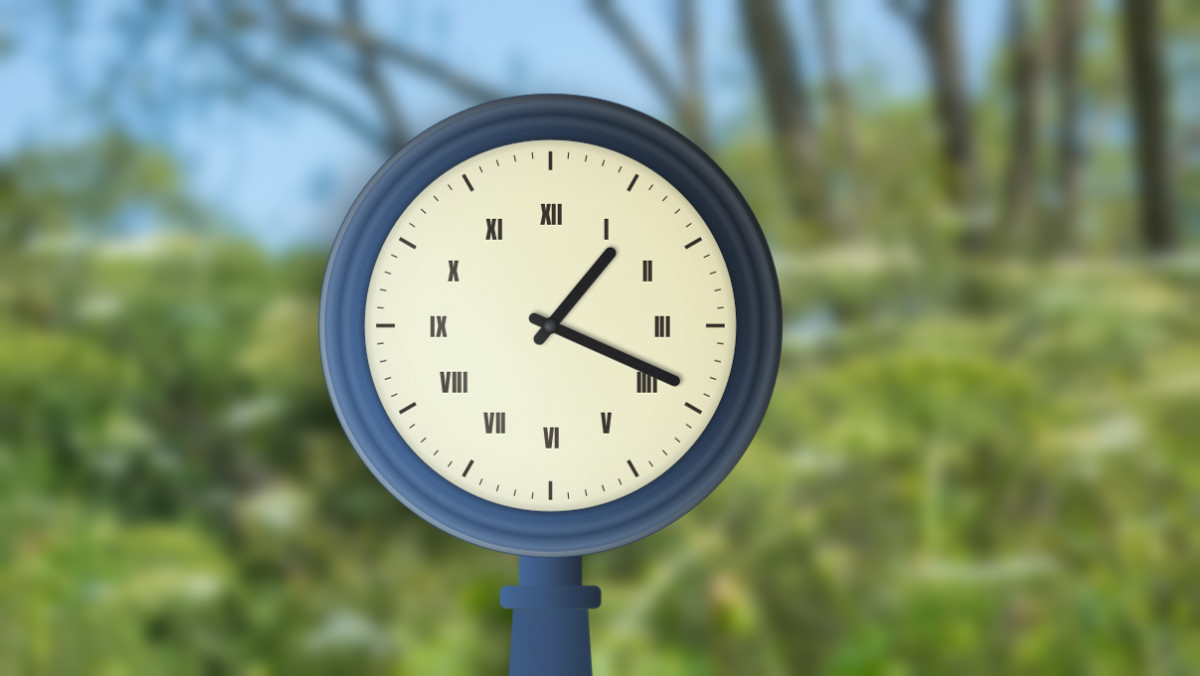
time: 1:19
